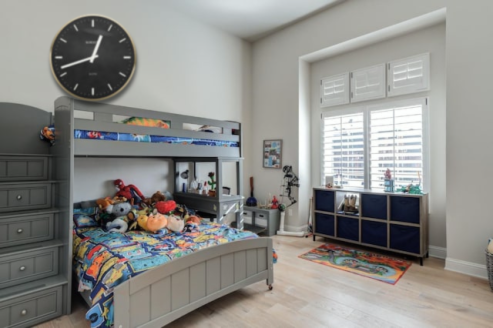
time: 12:42
